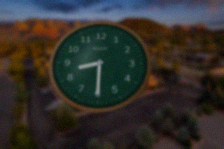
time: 8:30
